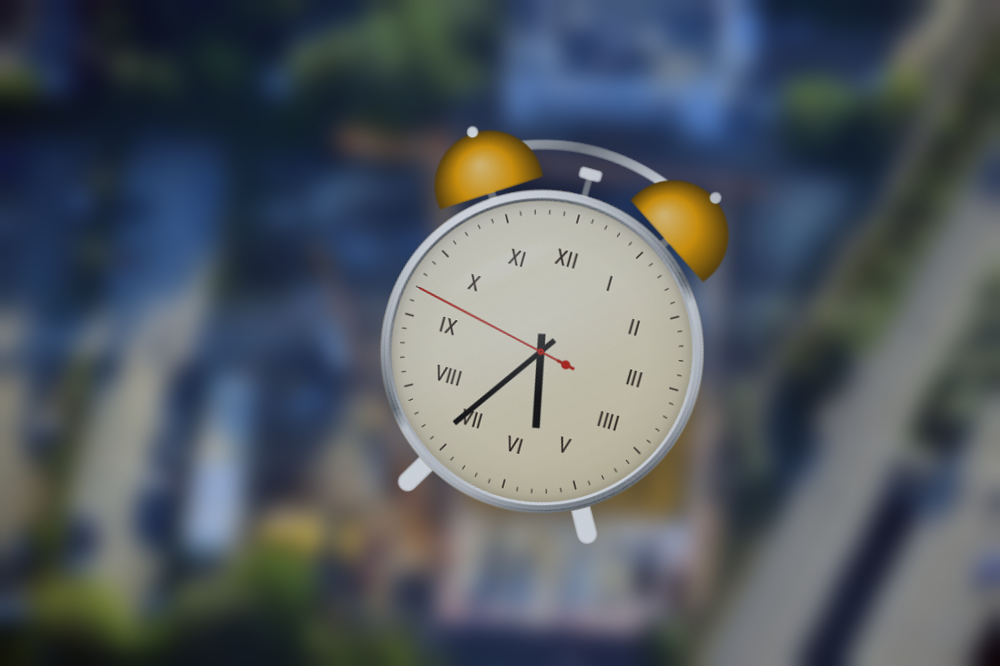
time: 5:35:47
